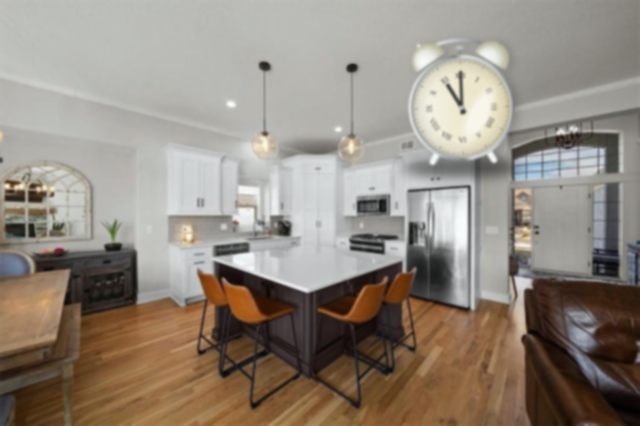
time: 11:00
